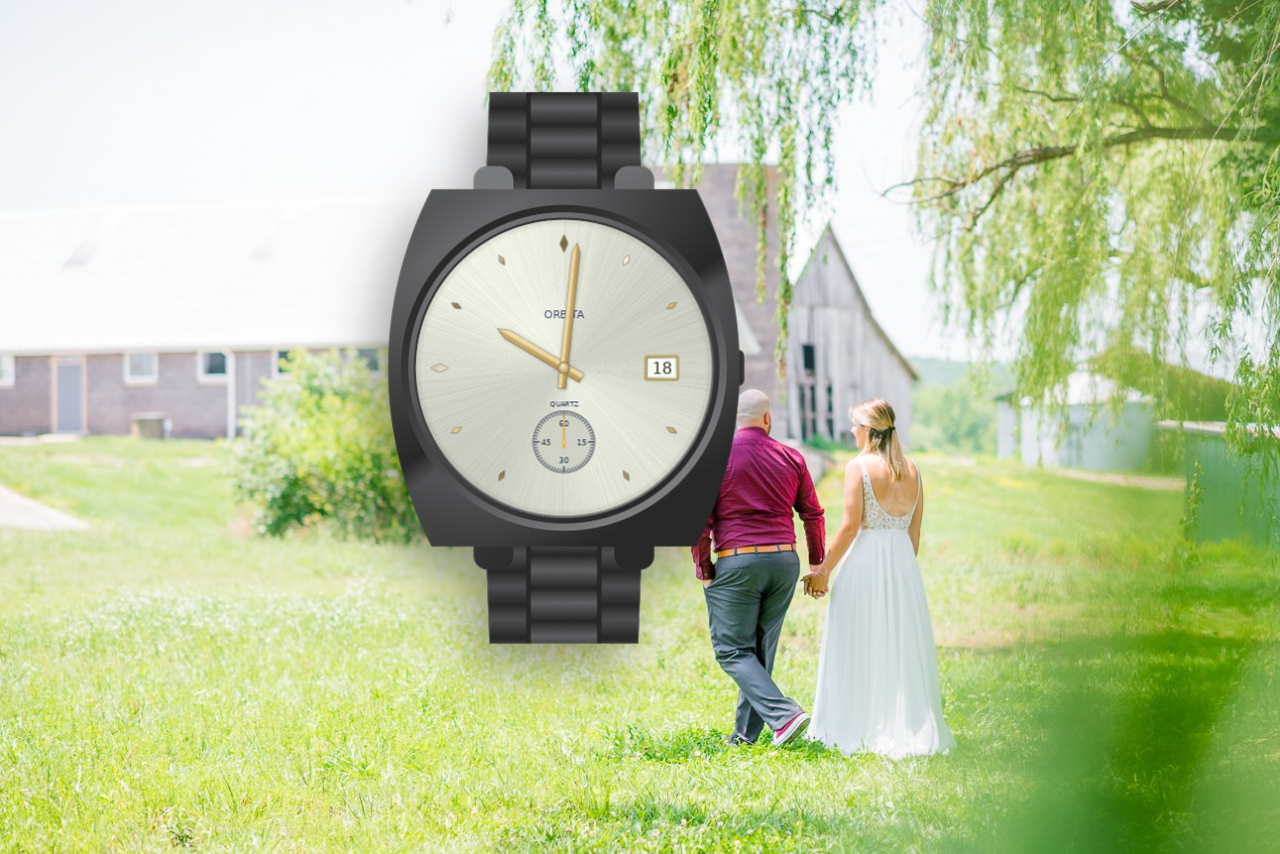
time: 10:01
